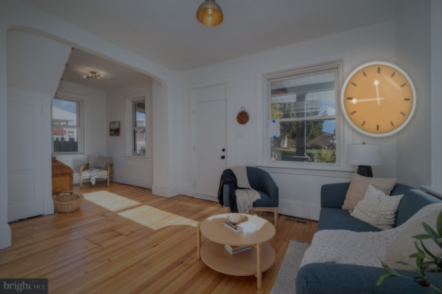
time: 11:44
